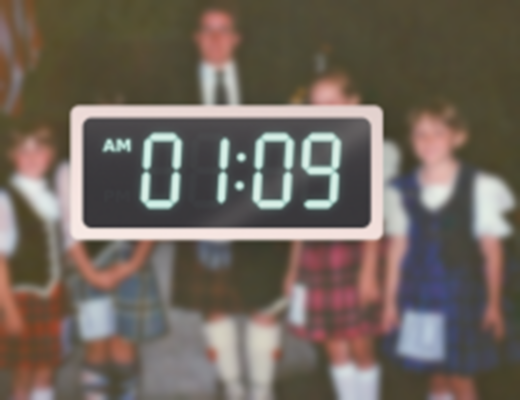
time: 1:09
